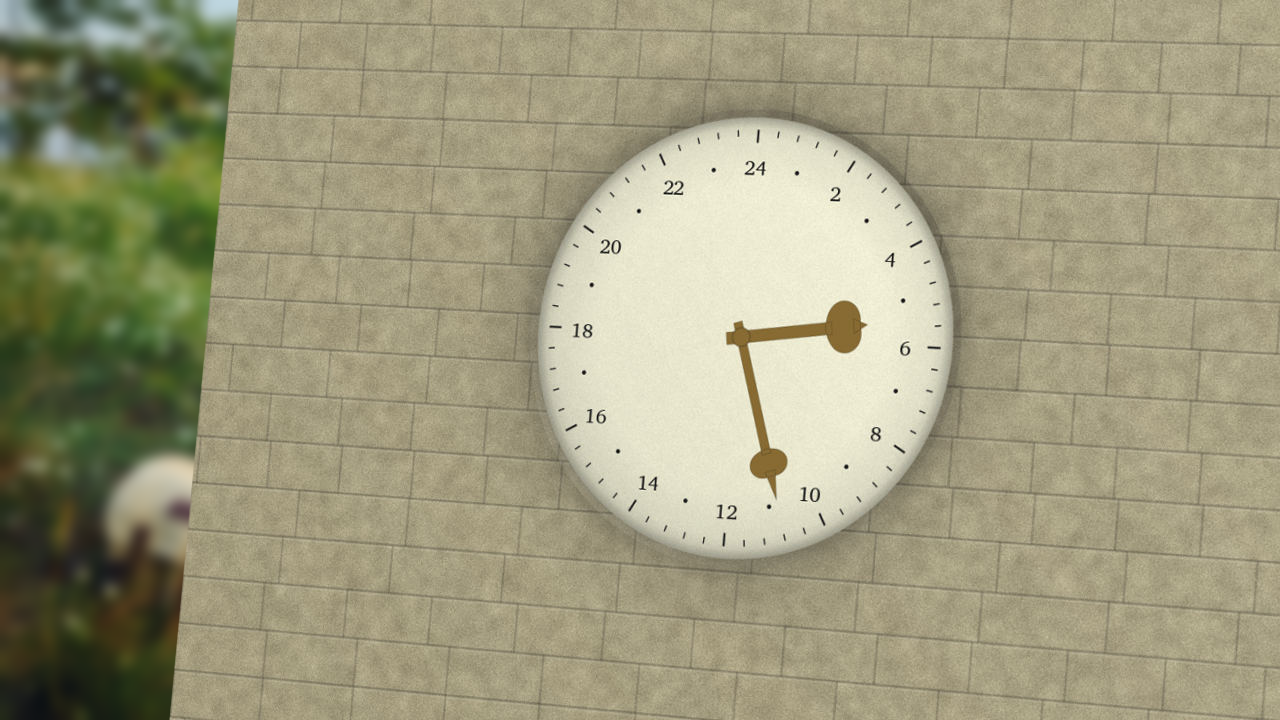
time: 5:27
